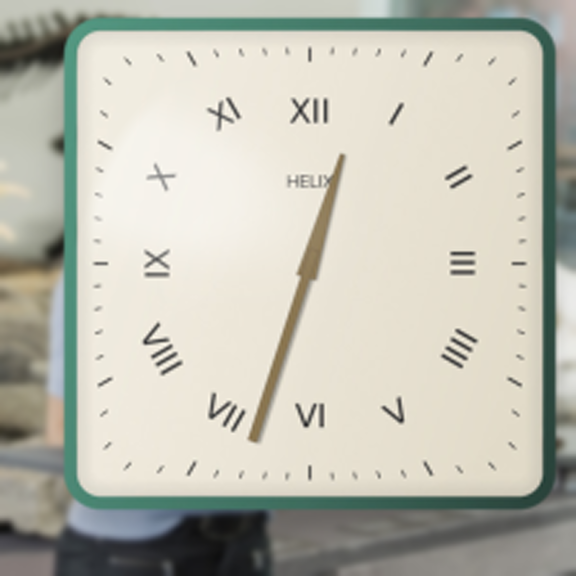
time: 12:33
